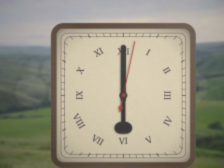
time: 6:00:02
